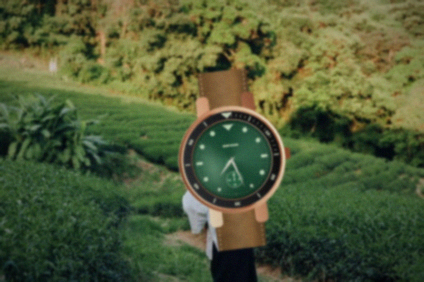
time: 7:27
